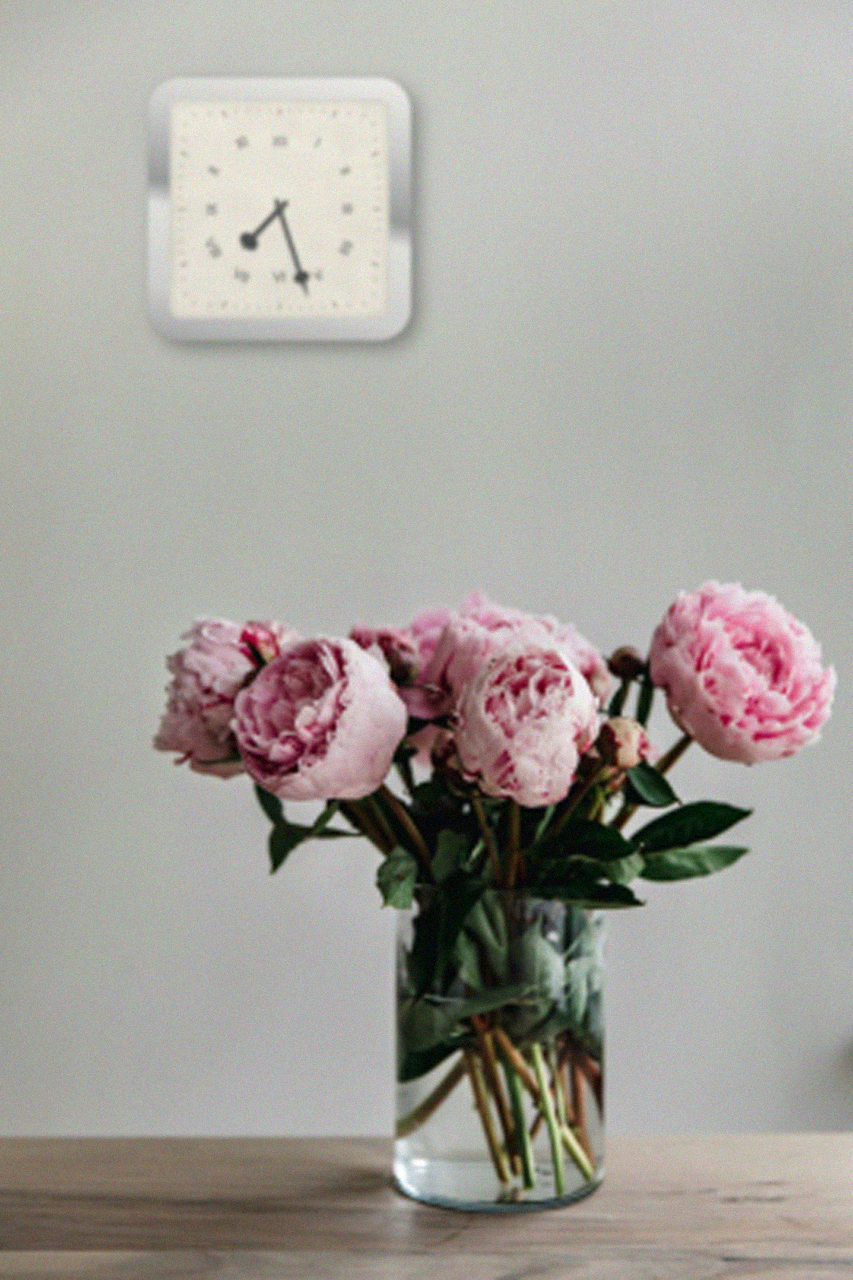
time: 7:27
